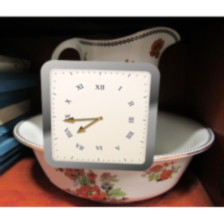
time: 7:44
